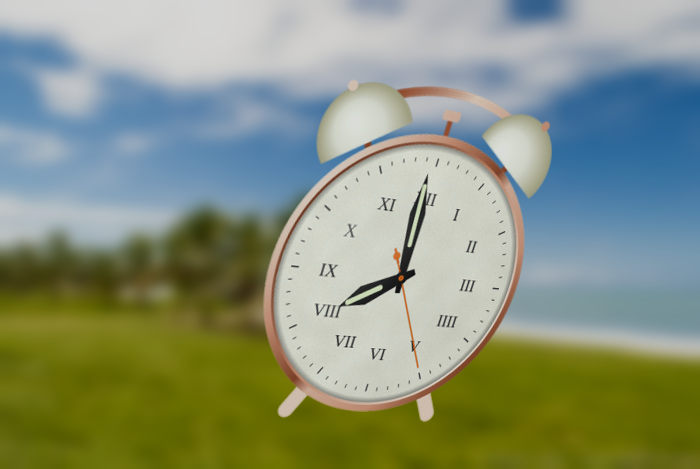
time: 7:59:25
